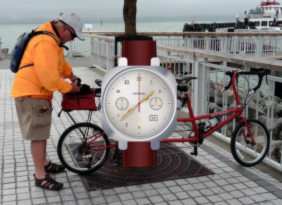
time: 1:38
